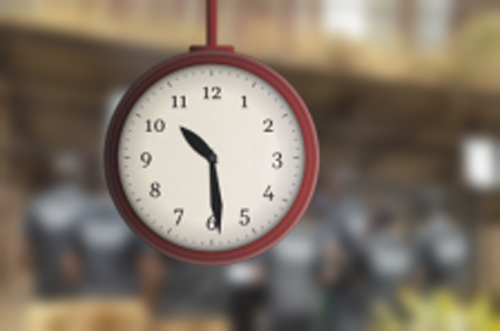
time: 10:29
